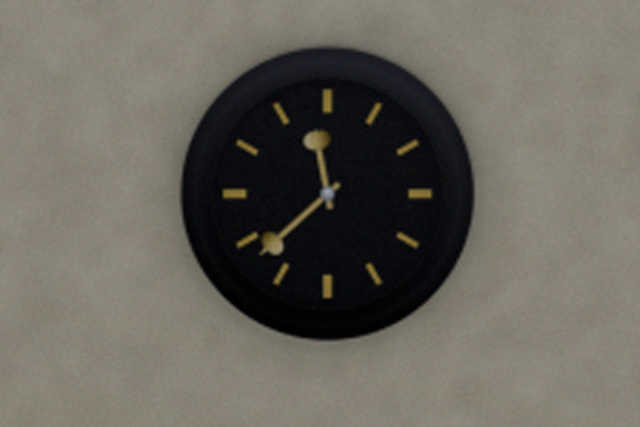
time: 11:38
